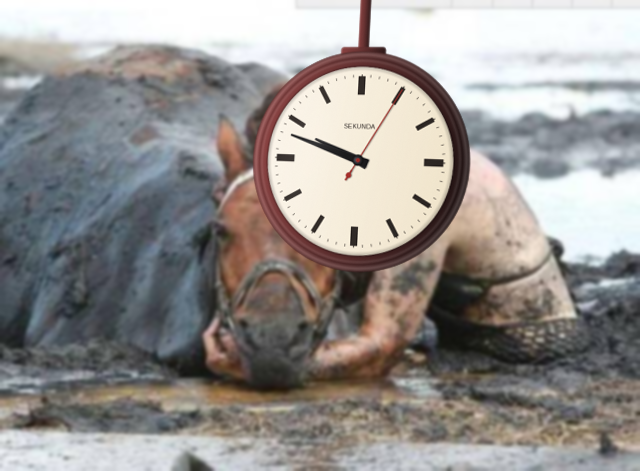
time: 9:48:05
